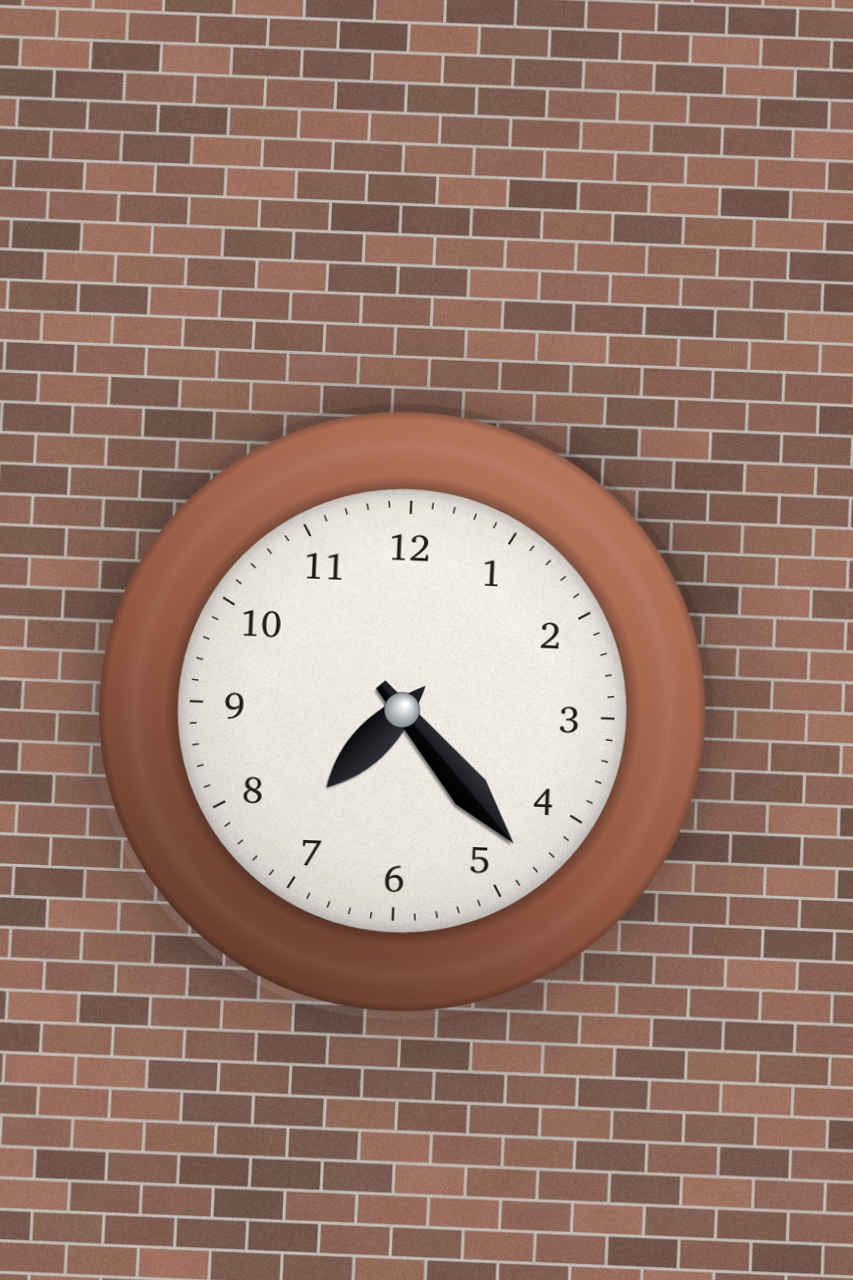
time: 7:23
